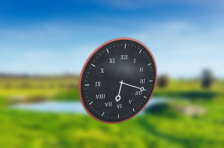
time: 6:18
